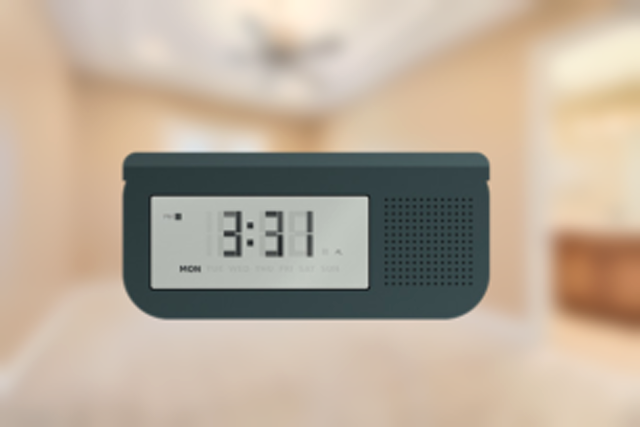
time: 3:31
